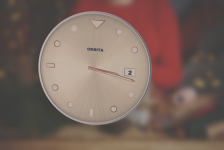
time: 3:17
